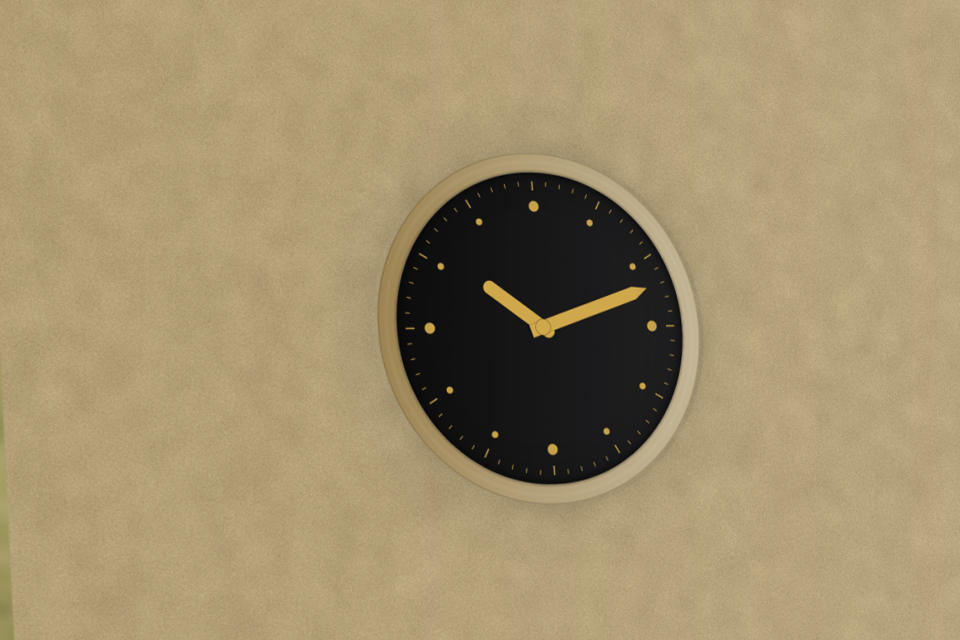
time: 10:12
